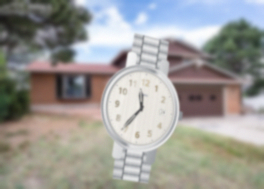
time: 11:36
